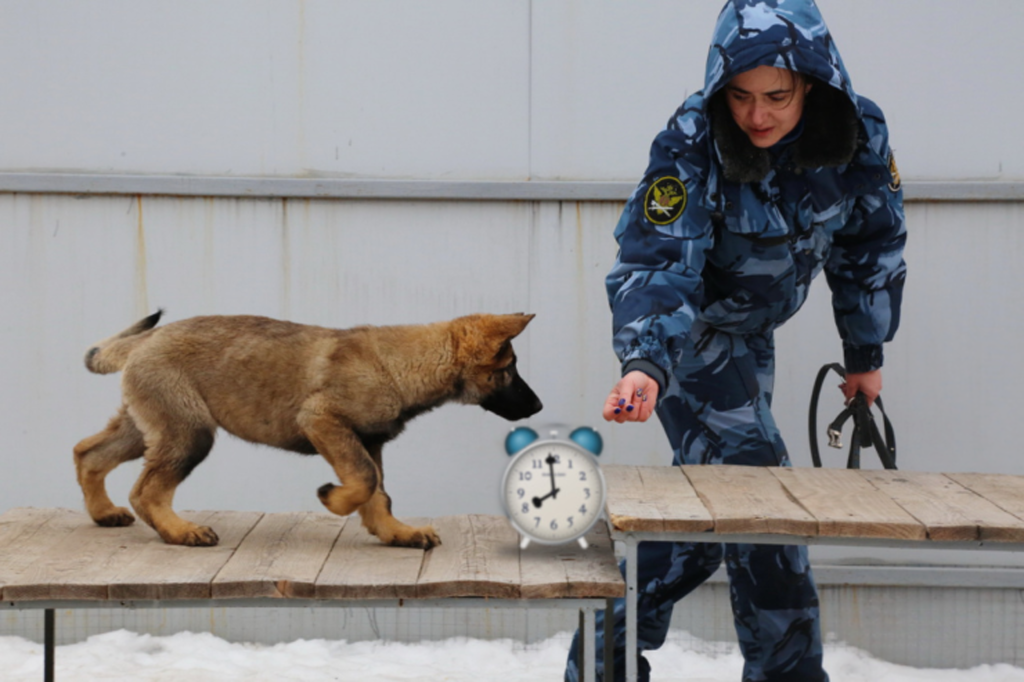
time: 7:59
